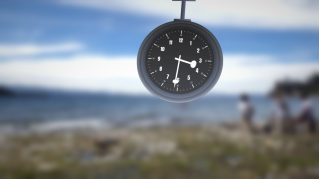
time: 3:31
